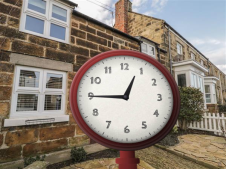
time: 12:45
